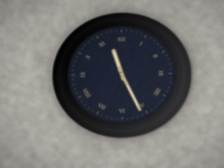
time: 11:26
